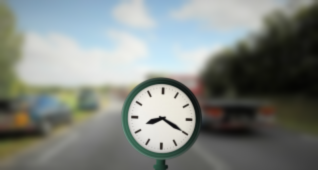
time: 8:20
